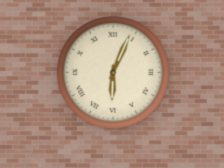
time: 6:04
